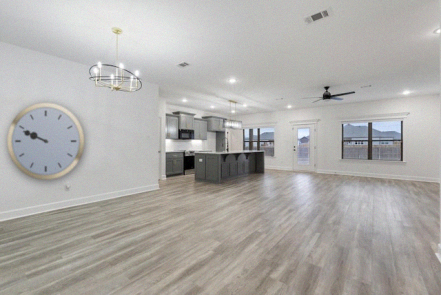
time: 9:49
